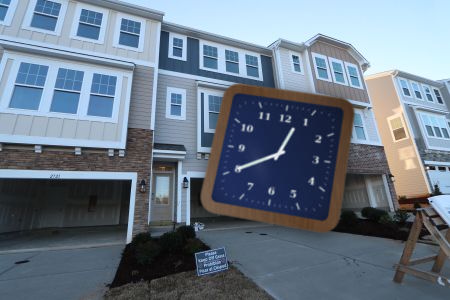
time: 12:40
